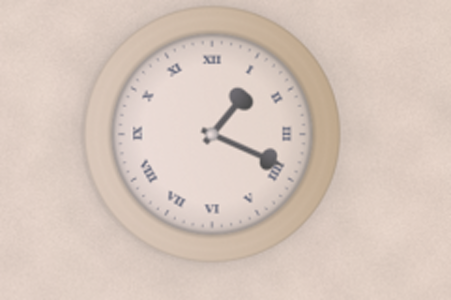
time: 1:19
